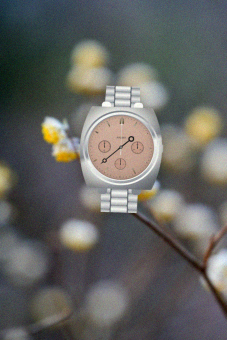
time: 1:38
